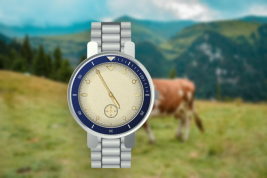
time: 4:55
